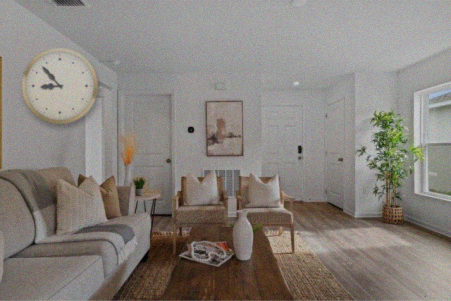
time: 8:53
